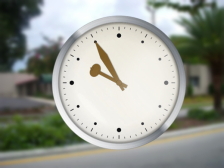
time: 9:55
